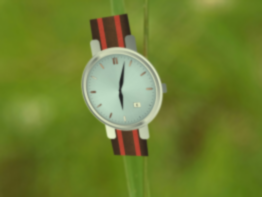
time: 6:03
